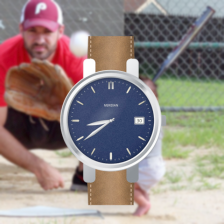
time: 8:39
